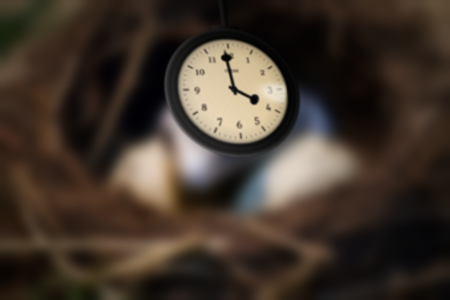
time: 3:59
